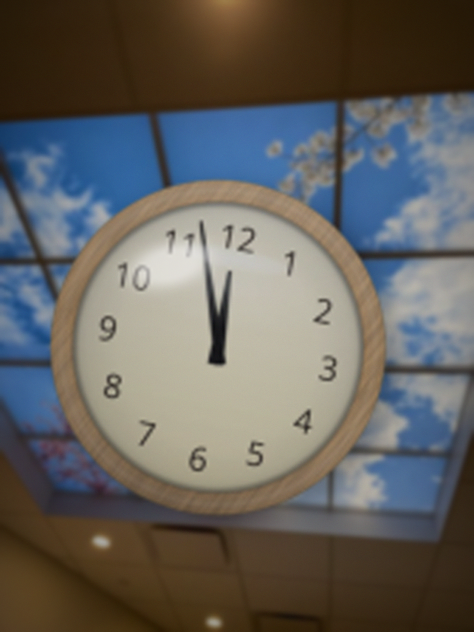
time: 11:57
